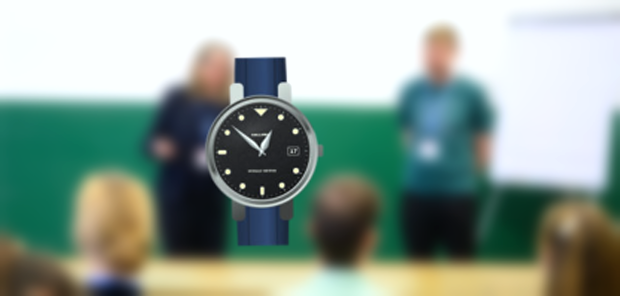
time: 12:52
